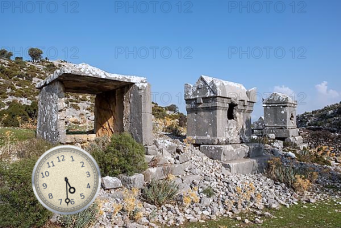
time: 5:32
